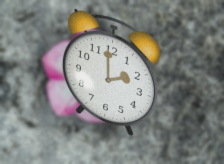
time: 1:59
